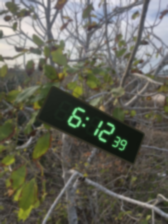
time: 6:12:39
